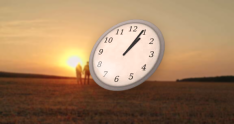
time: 1:04
